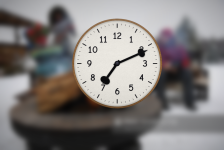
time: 7:11
